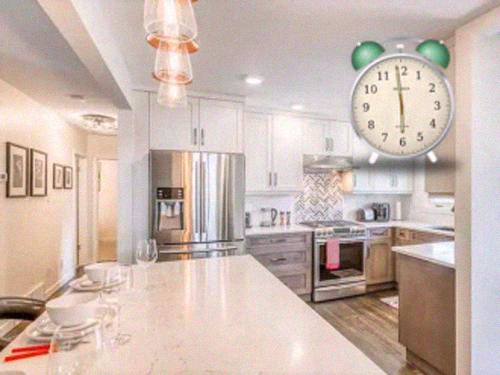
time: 5:59
